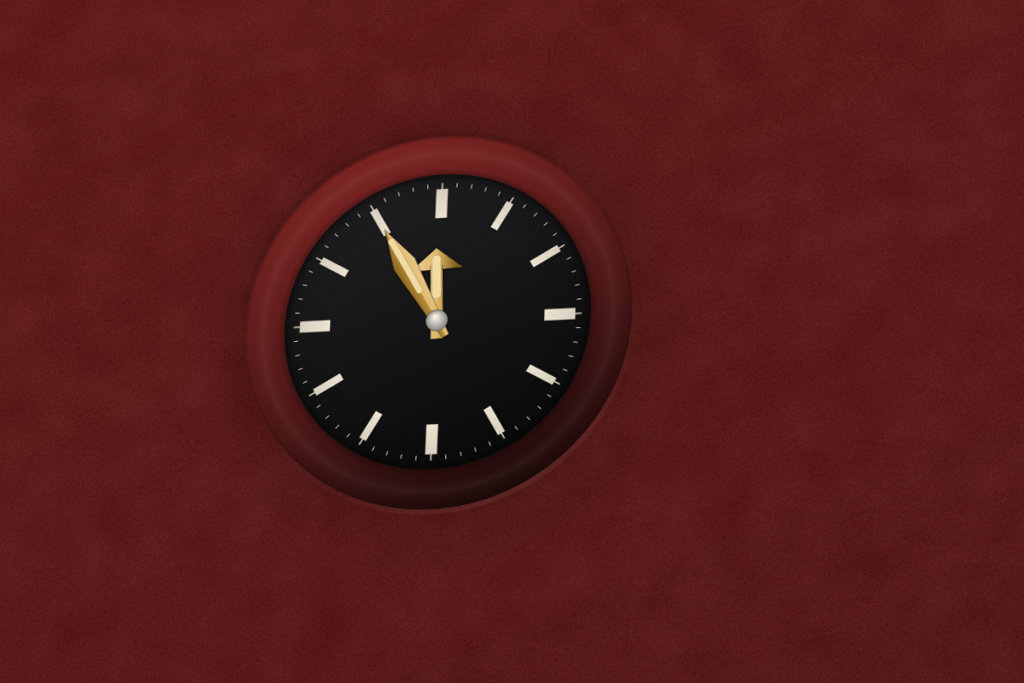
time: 11:55
